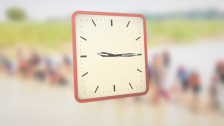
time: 9:15
